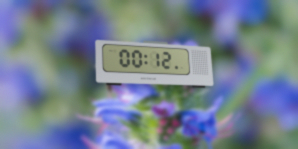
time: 0:12
